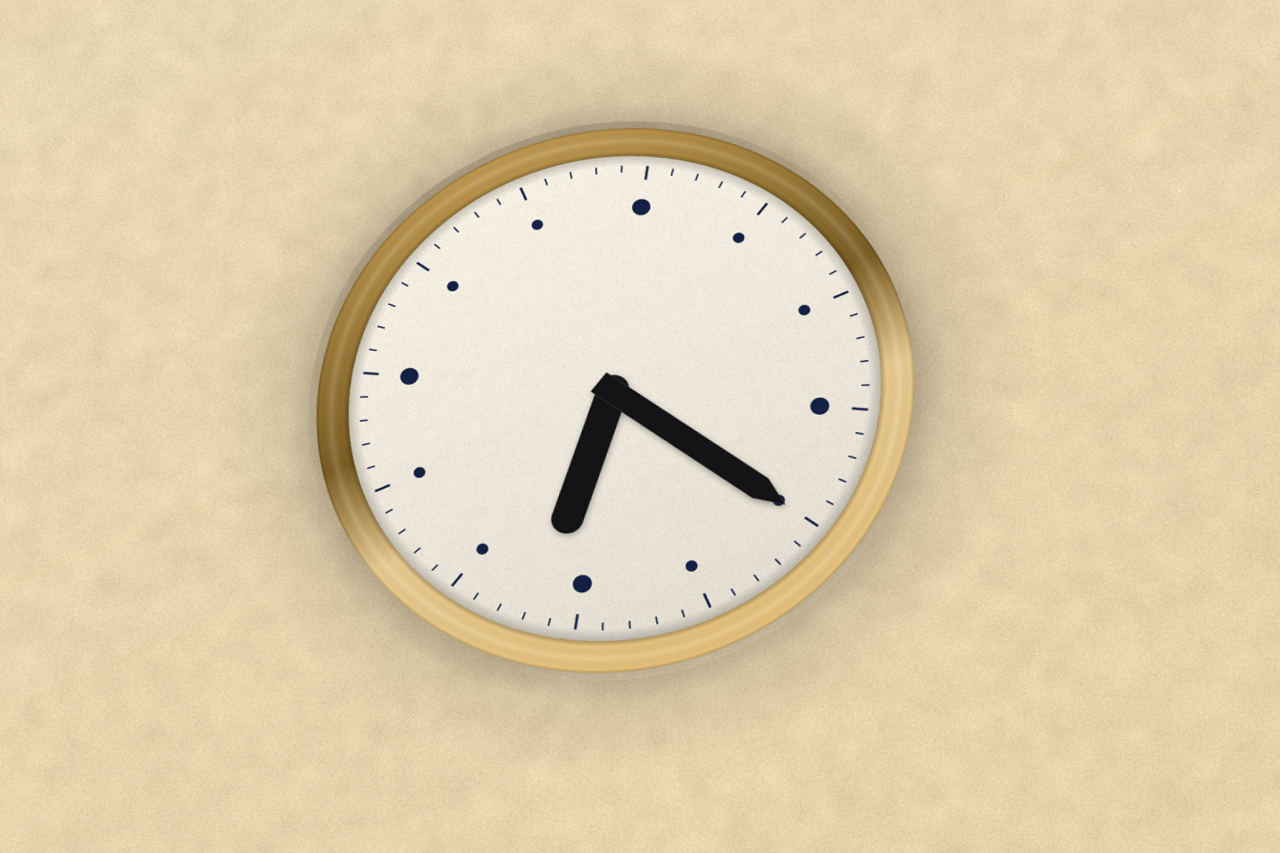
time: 6:20
